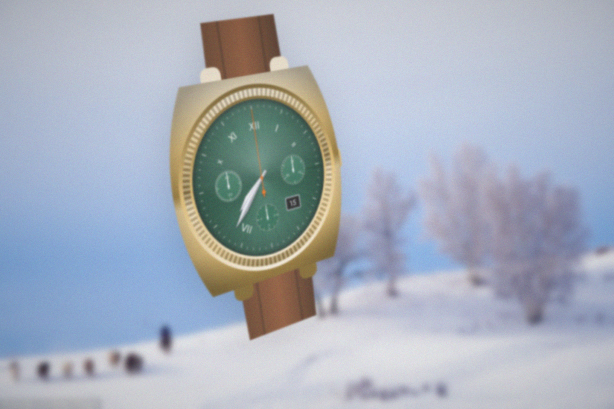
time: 7:37
